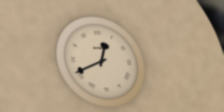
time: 12:41
